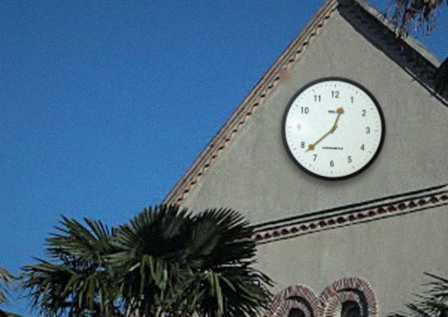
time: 12:38
